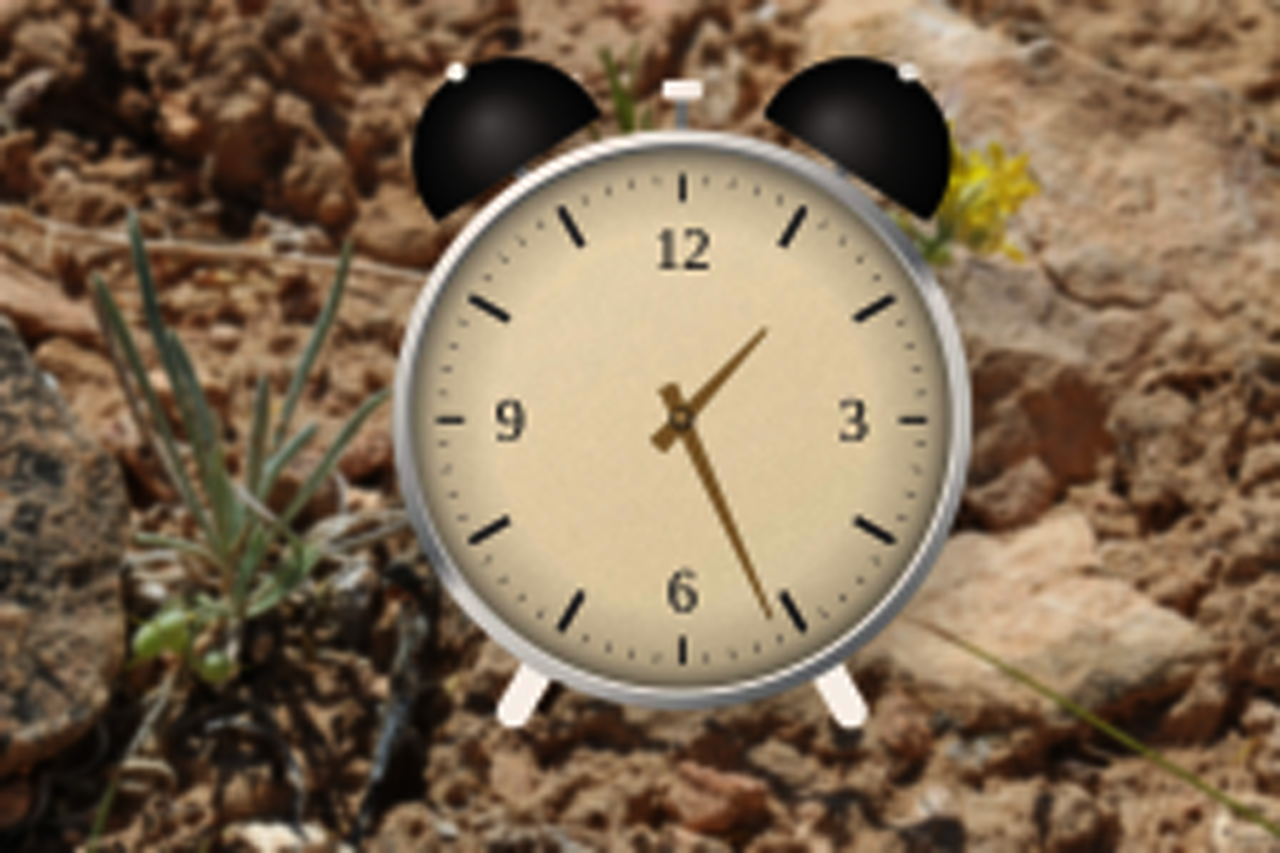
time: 1:26
